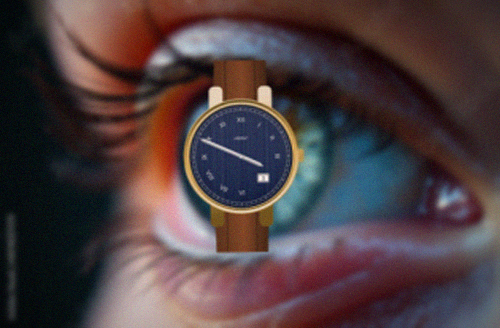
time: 3:49
